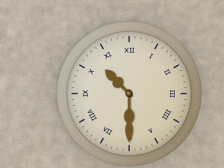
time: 10:30
